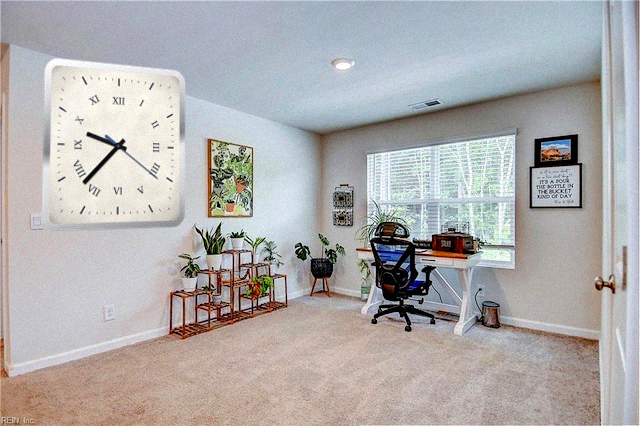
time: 9:37:21
